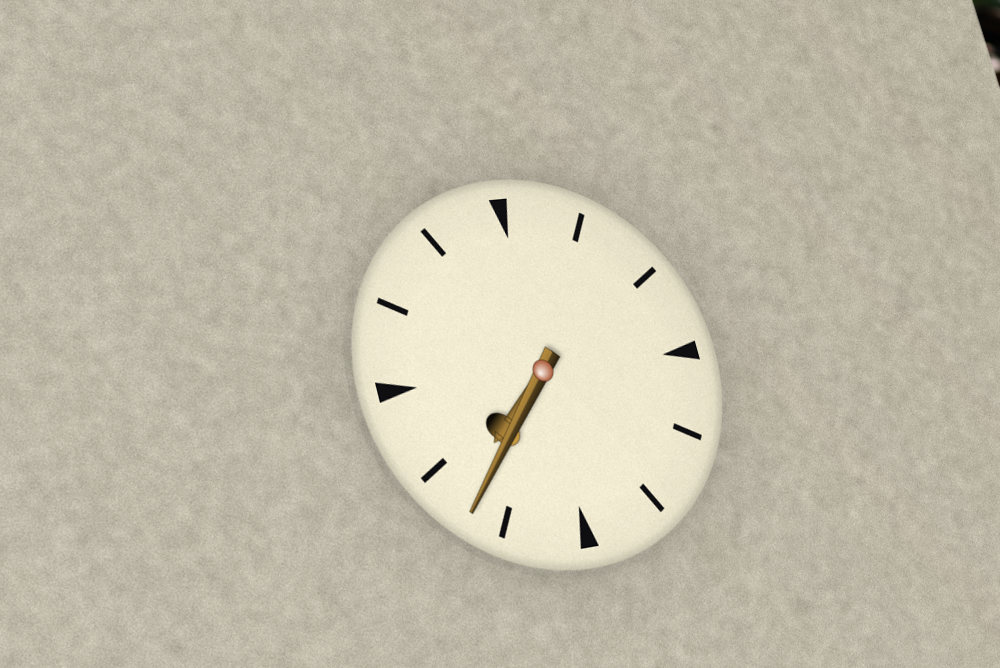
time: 7:37
